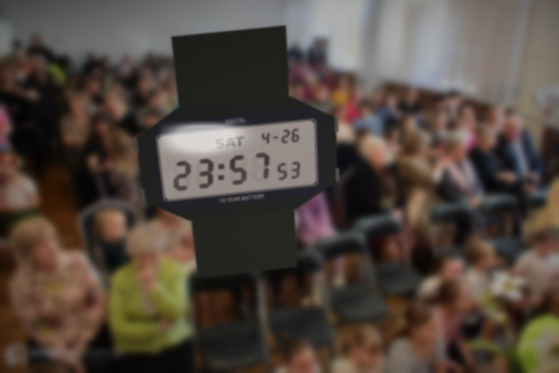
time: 23:57:53
